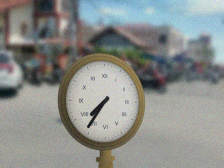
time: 7:36
